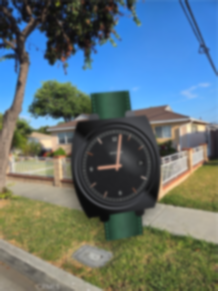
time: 9:02
